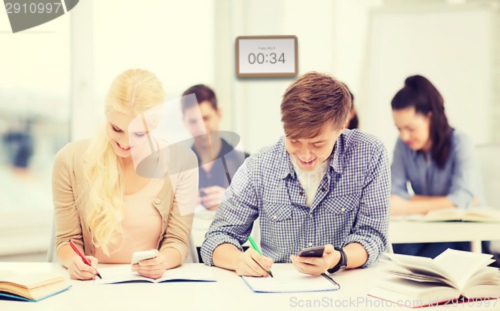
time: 0:34
